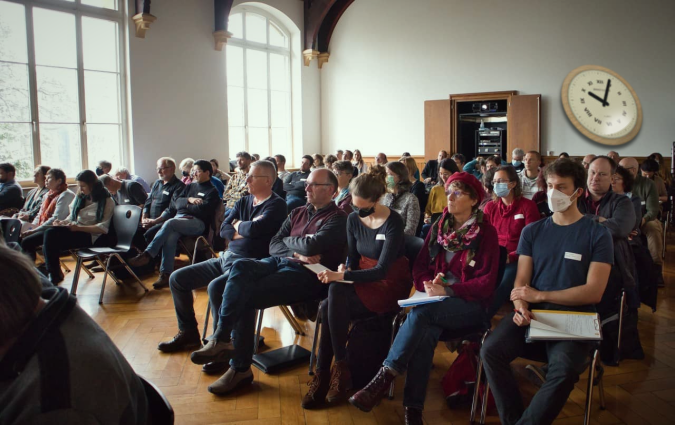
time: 10:04
